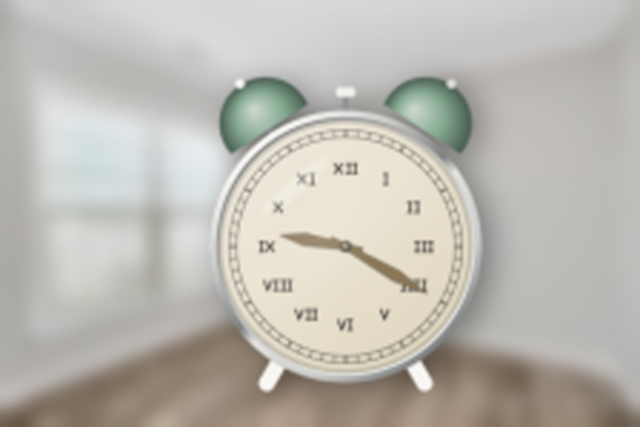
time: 9:20
